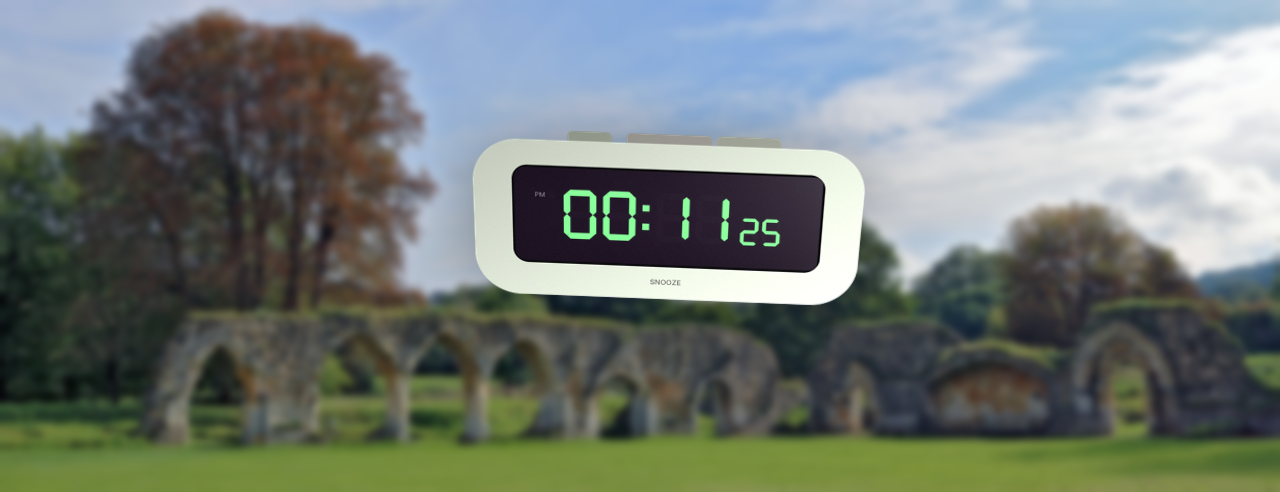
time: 0:11:25
